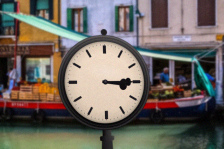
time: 3:15
